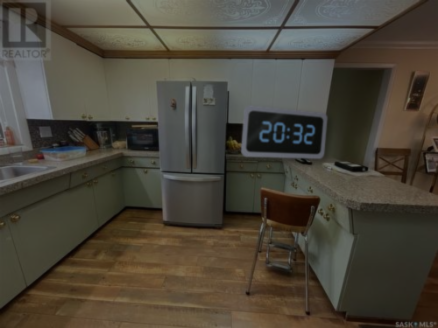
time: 20:32
